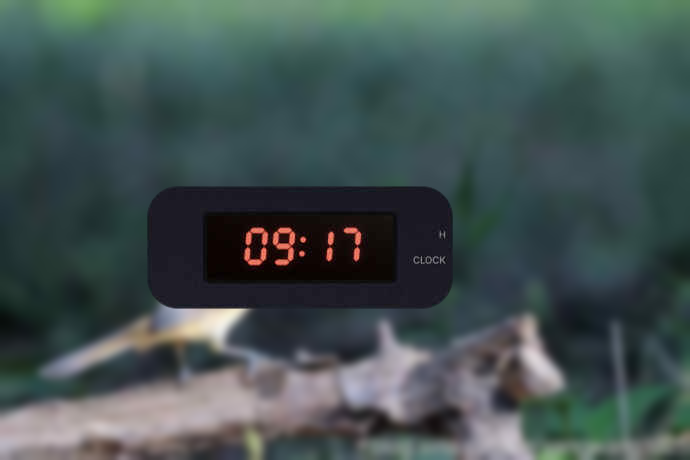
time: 9:17
